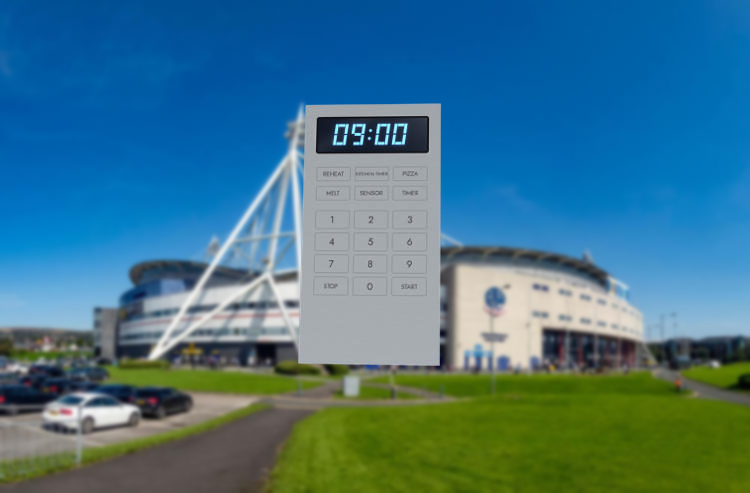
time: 9:00
